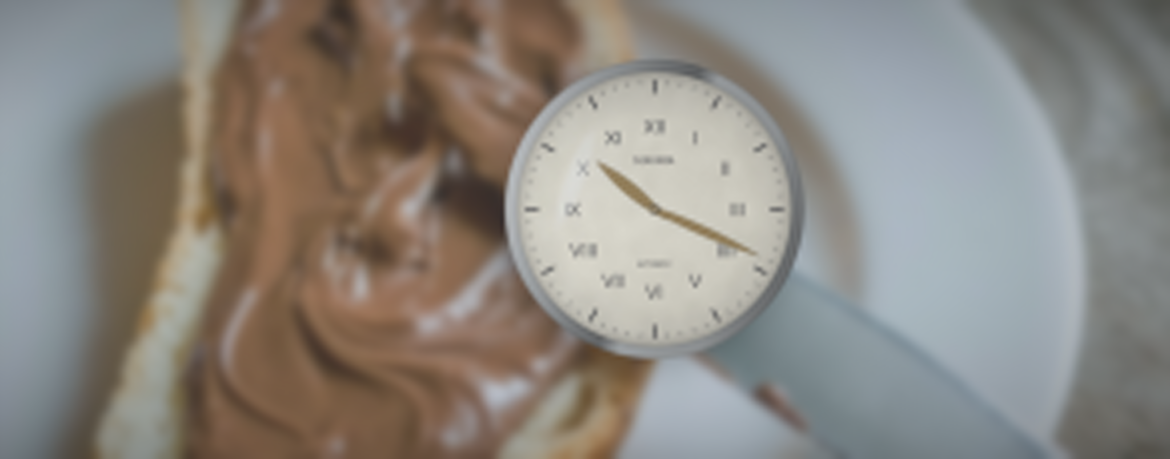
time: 10:19
